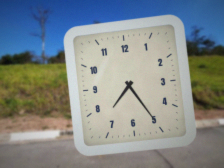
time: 7:25
